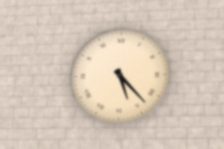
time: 5:23
